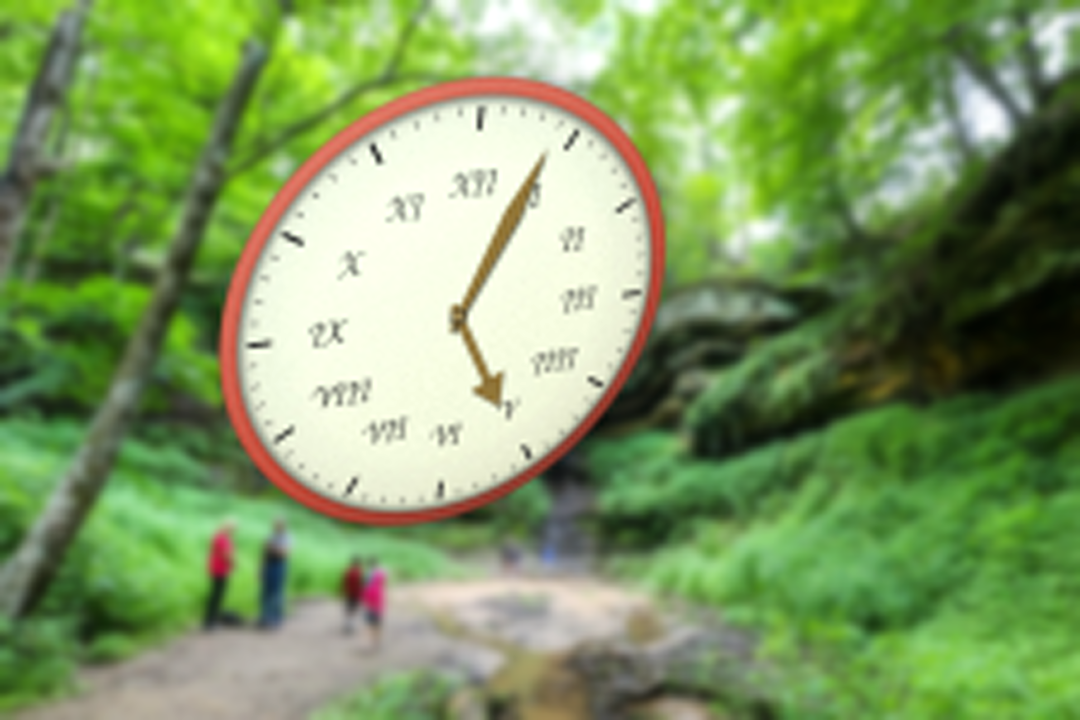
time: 5:04
